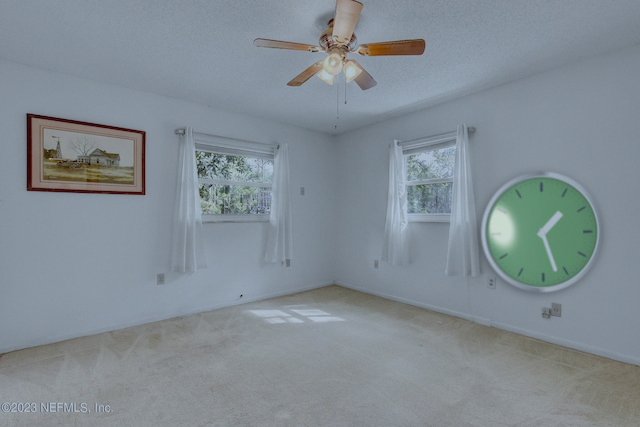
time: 1:27
